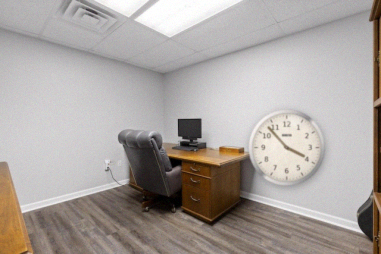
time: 3:53
